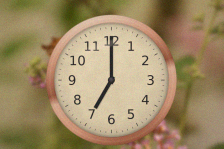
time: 7:00
